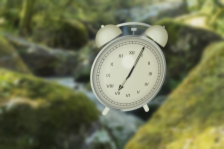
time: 7:04
